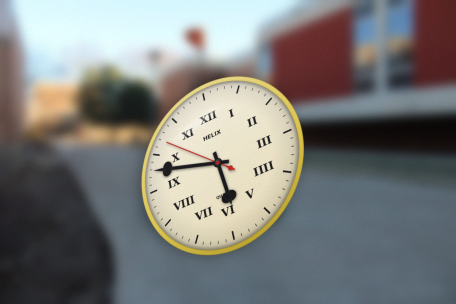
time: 5:47:52
